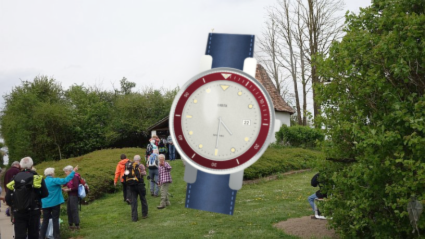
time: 4:30
